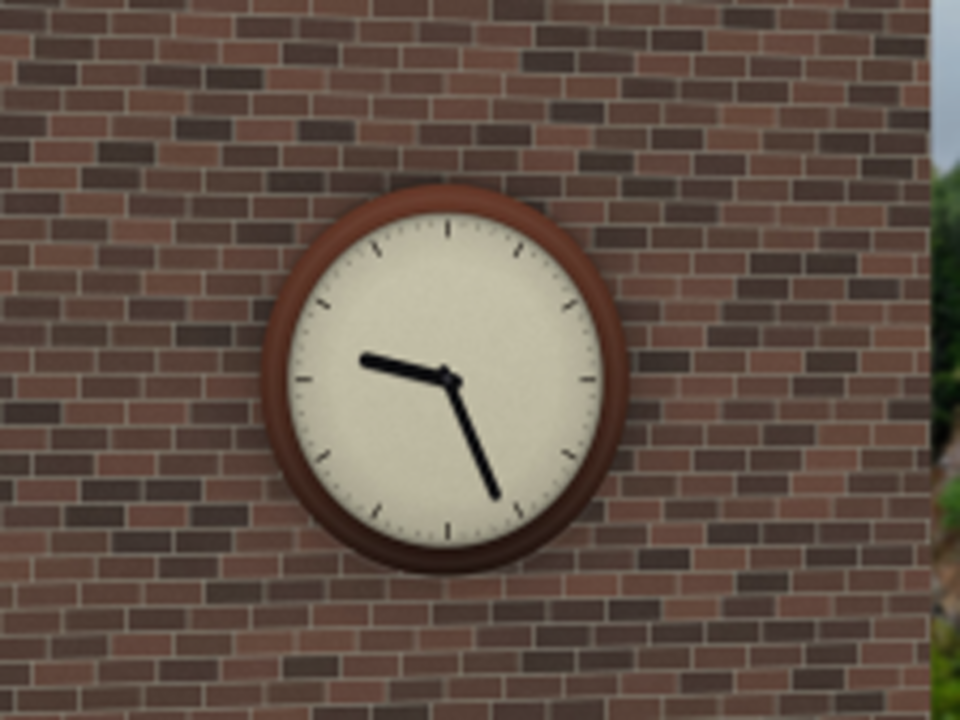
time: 9:26
